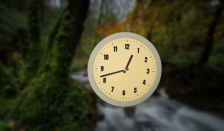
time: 12:42
